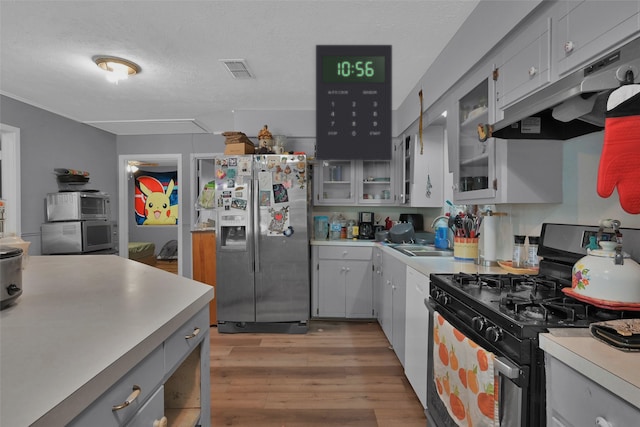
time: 10:56
